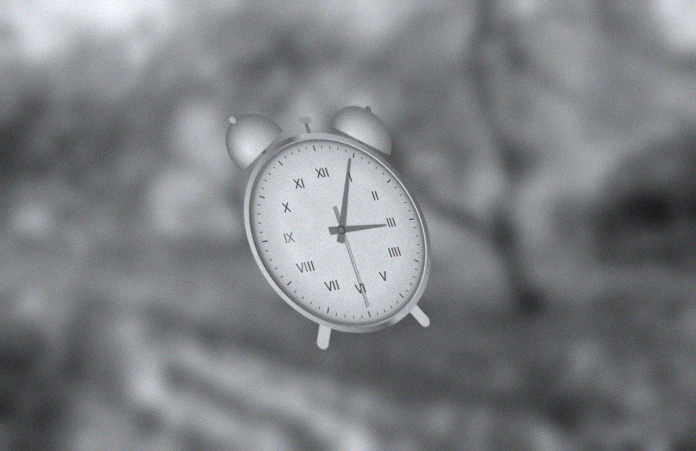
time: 3:04:30
